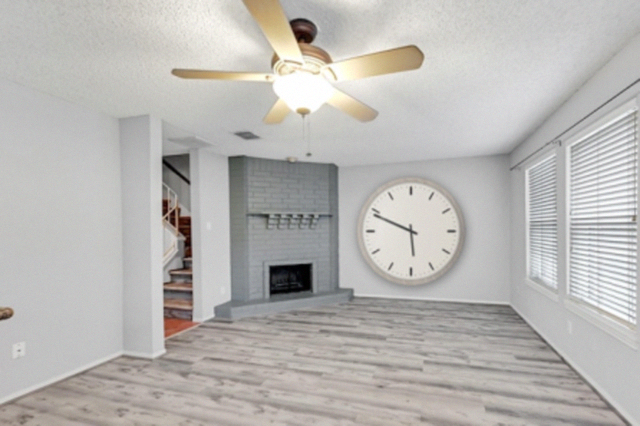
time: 5:49
